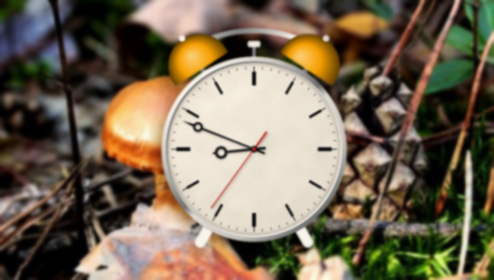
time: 8:48:36
